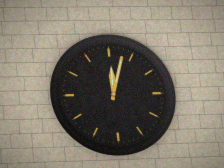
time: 12:03
